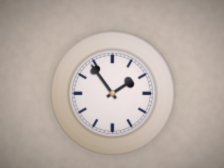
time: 1:54
